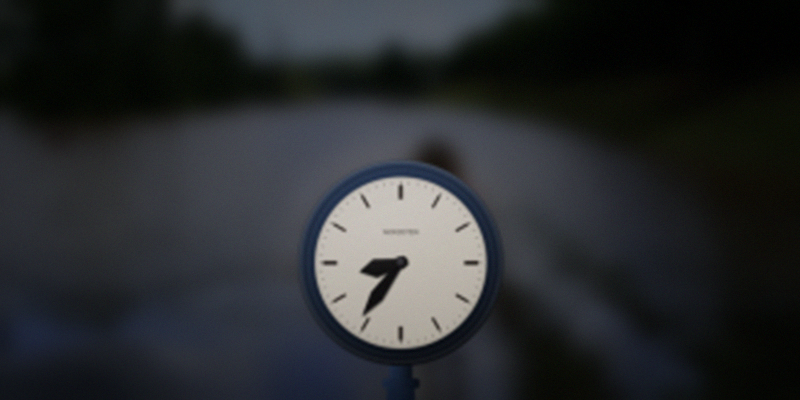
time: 8:36
